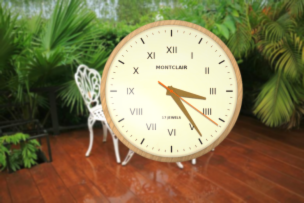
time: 3:24:21
